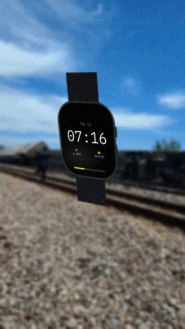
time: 7:16
